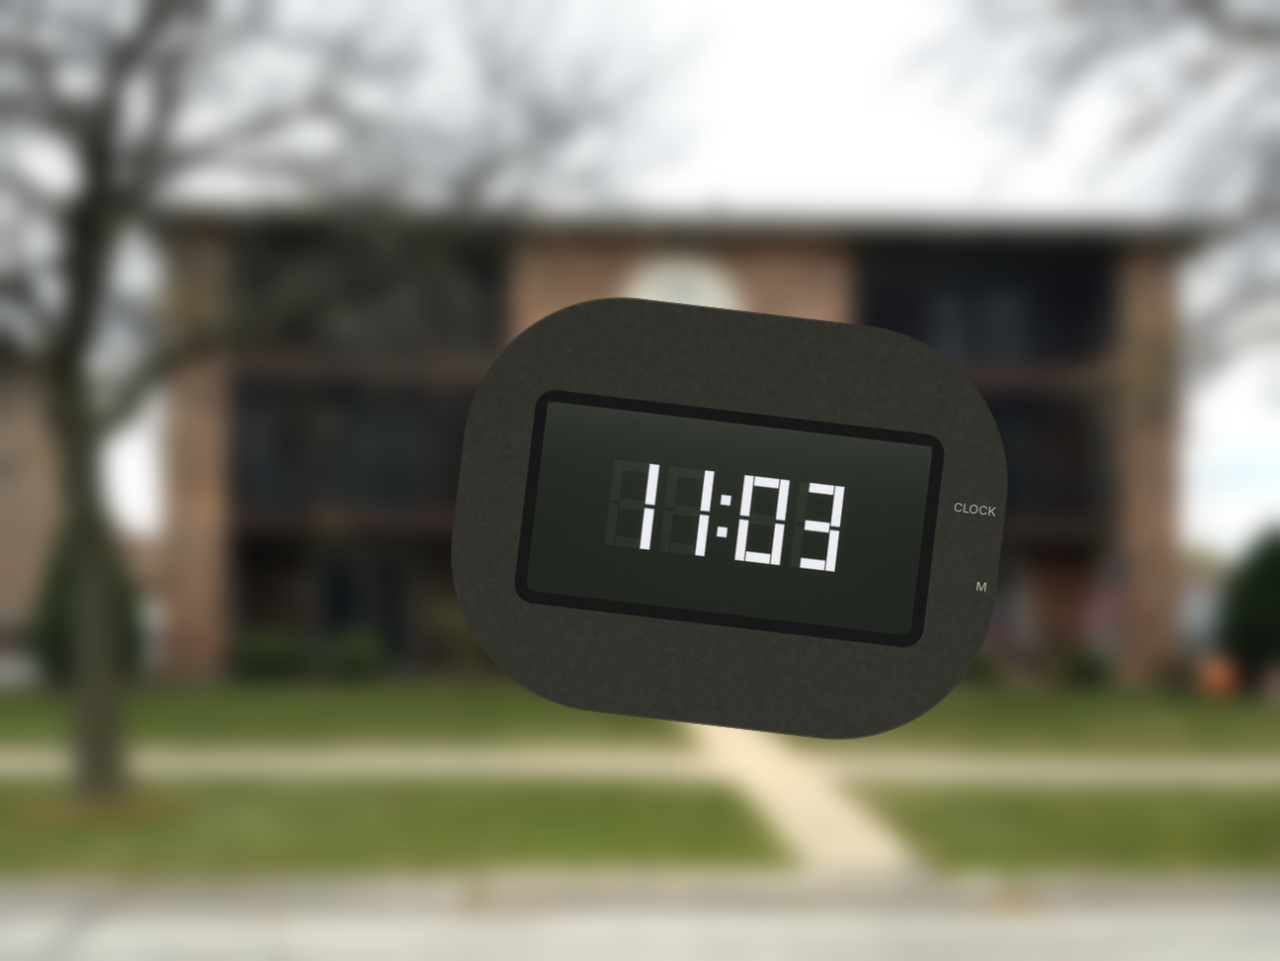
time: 11:03
